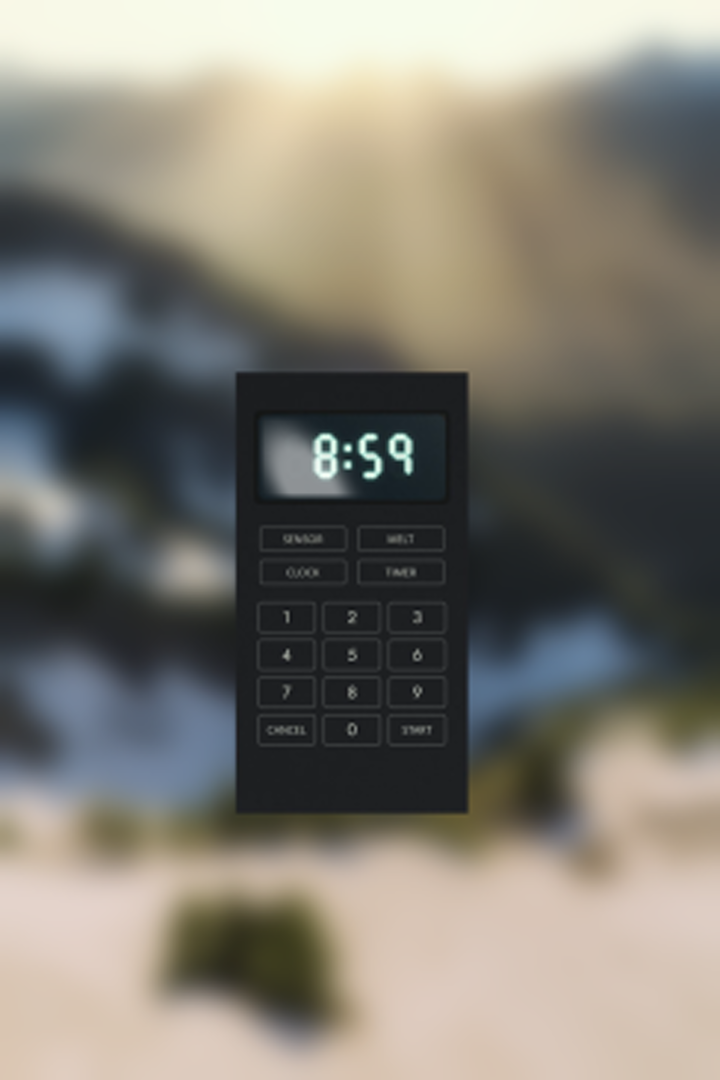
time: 8:59
